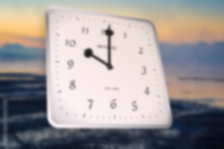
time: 10:01
